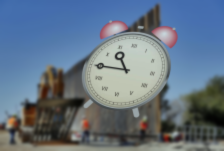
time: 10:45
